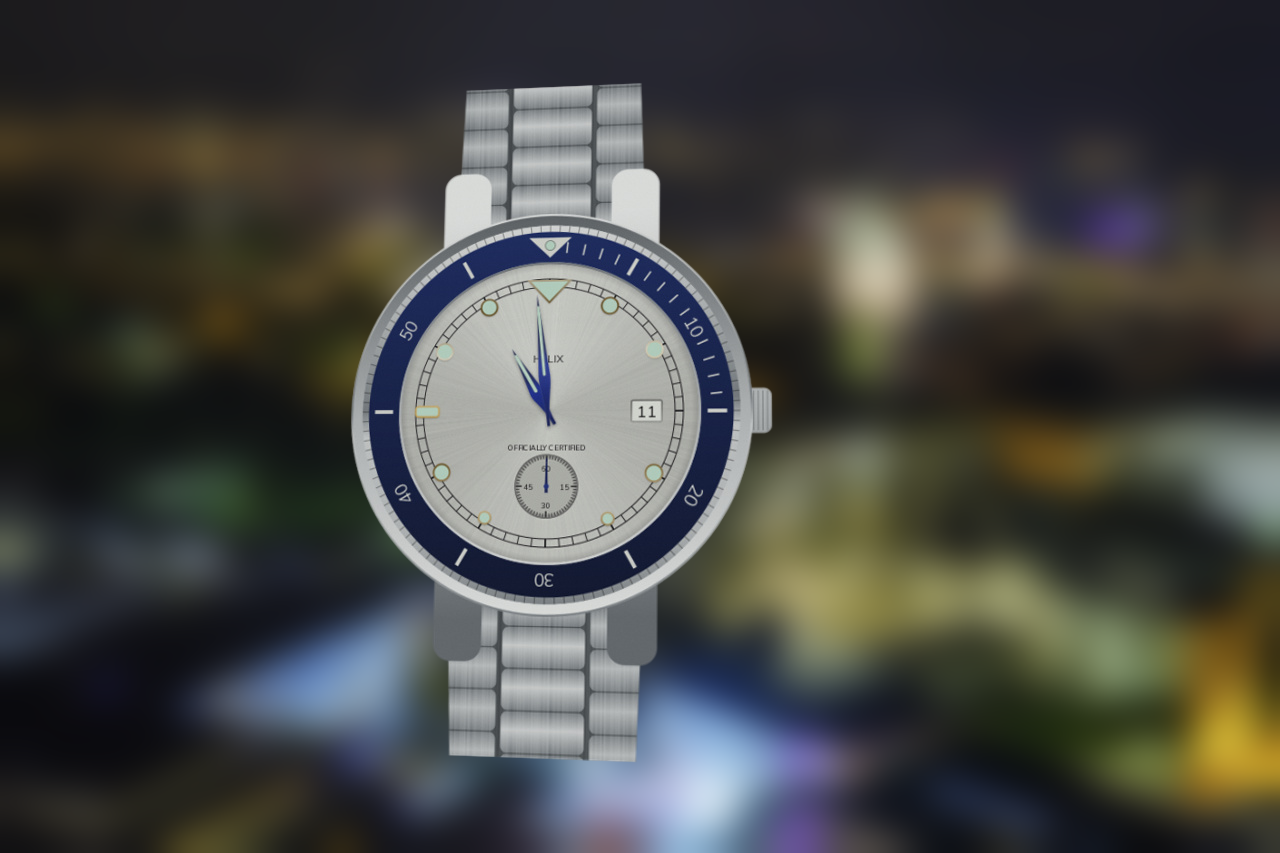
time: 10:59
